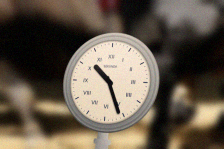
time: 10:26
